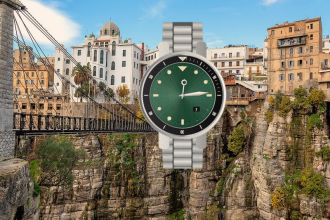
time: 12:14
